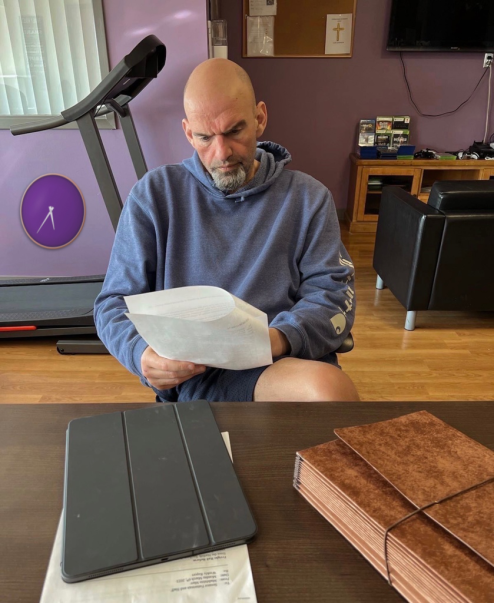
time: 5:36
